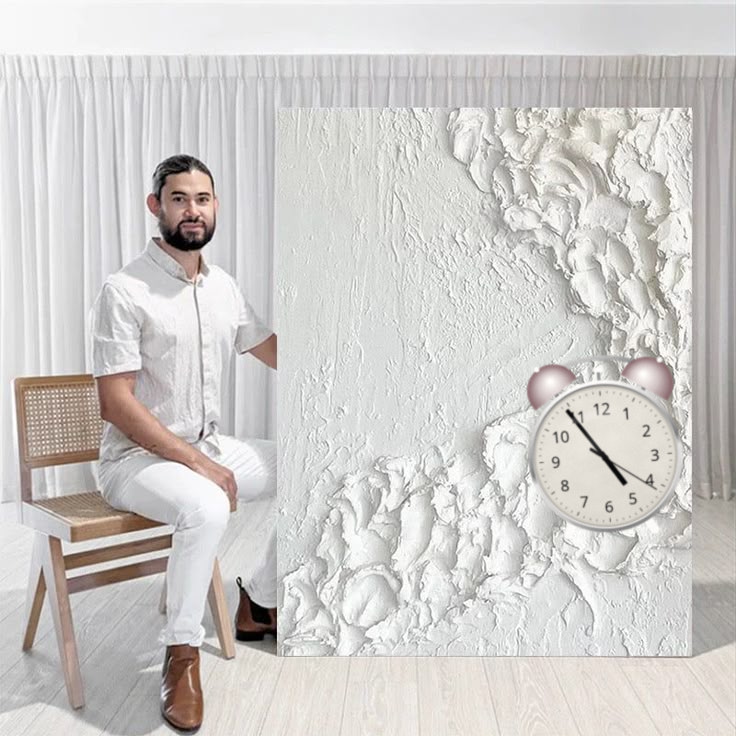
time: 4:54:21
